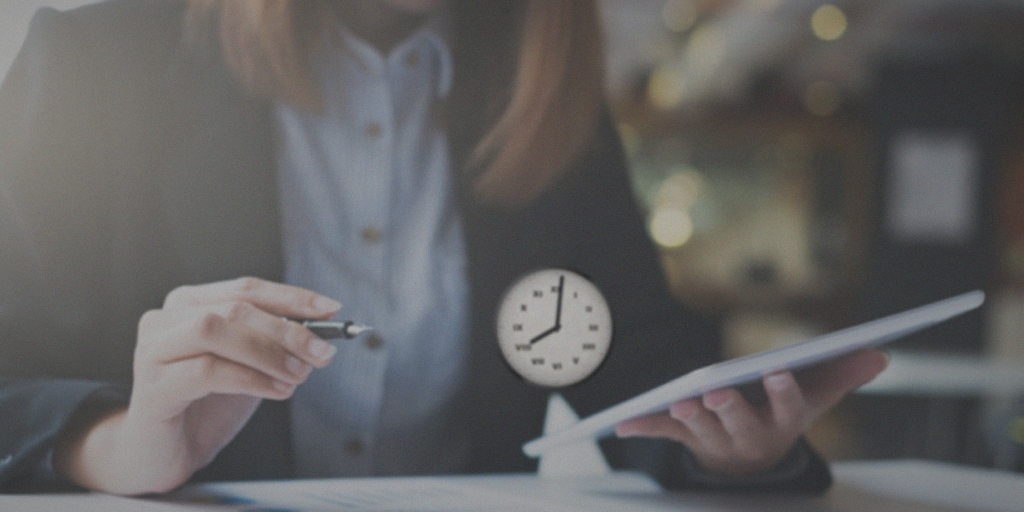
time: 8:01
